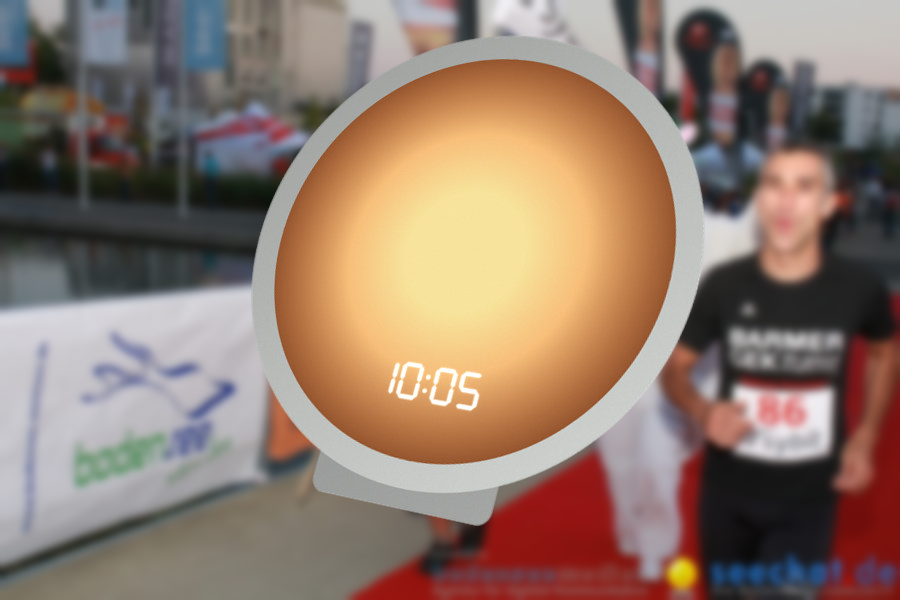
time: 10:05
